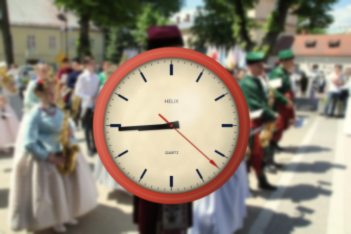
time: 8:44:22
